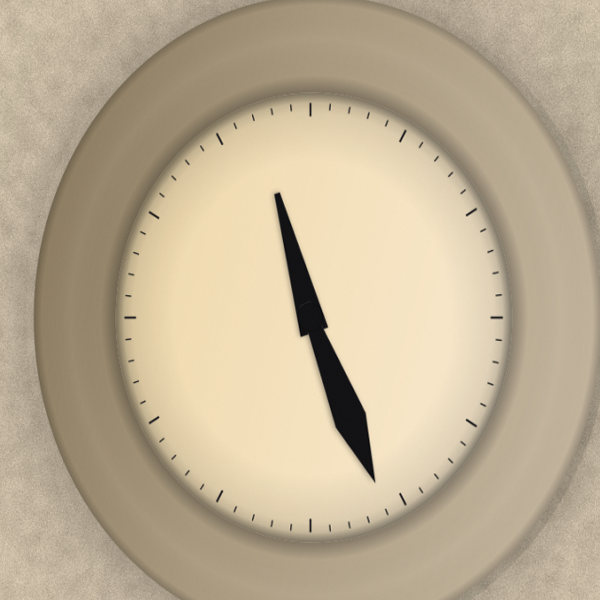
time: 11:26
